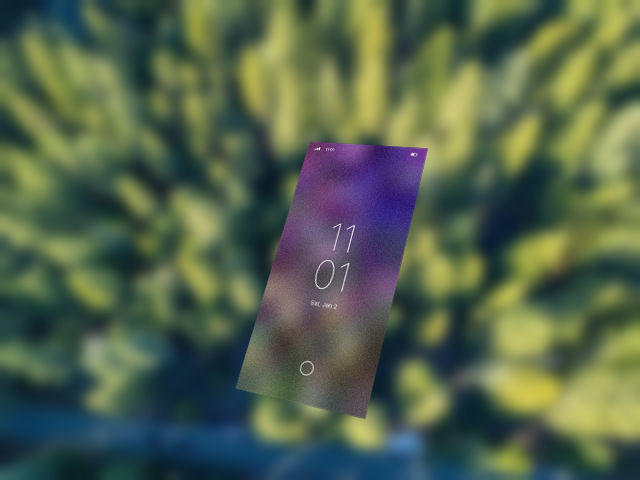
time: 11:01
